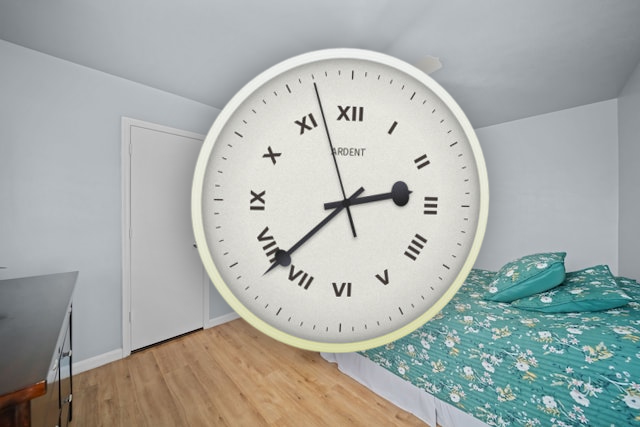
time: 2:37:57
